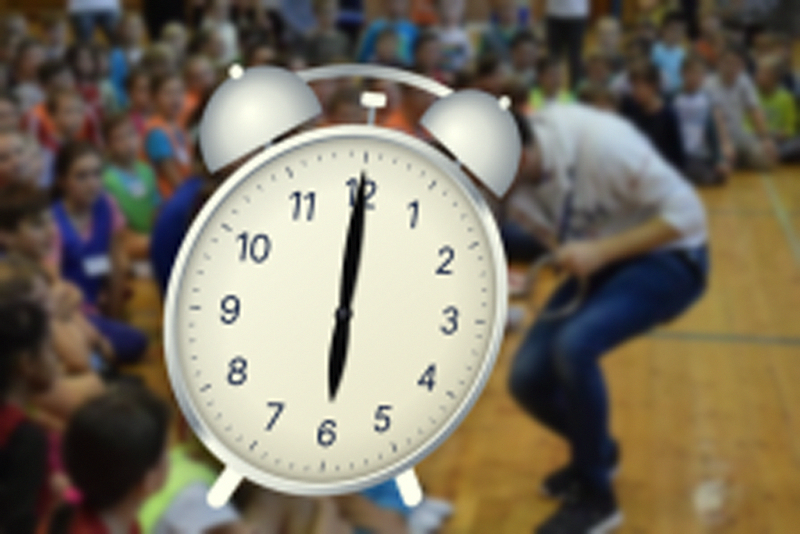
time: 6:00
